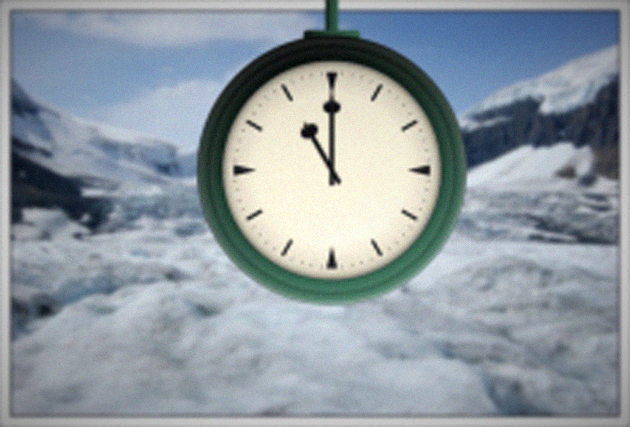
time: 11:00
